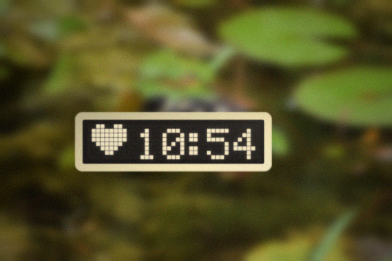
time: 10:54
